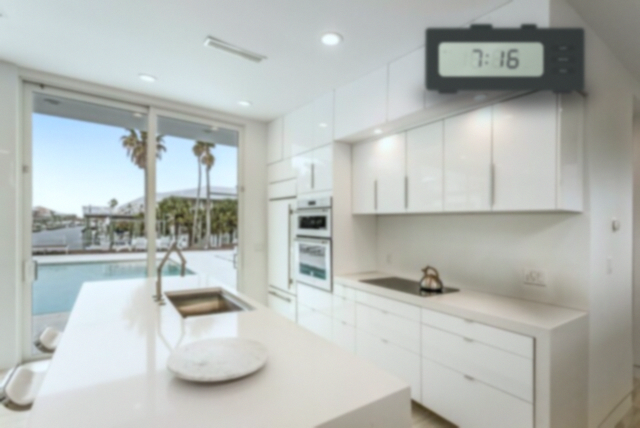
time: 7:16
